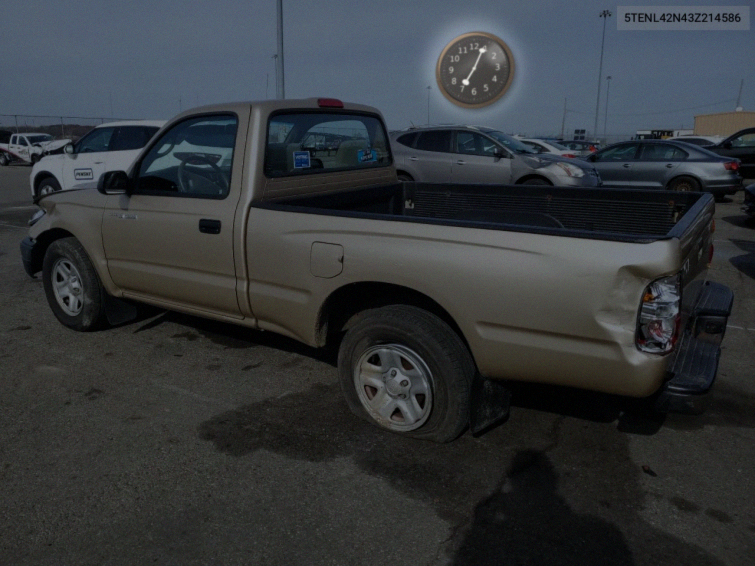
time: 7:04
